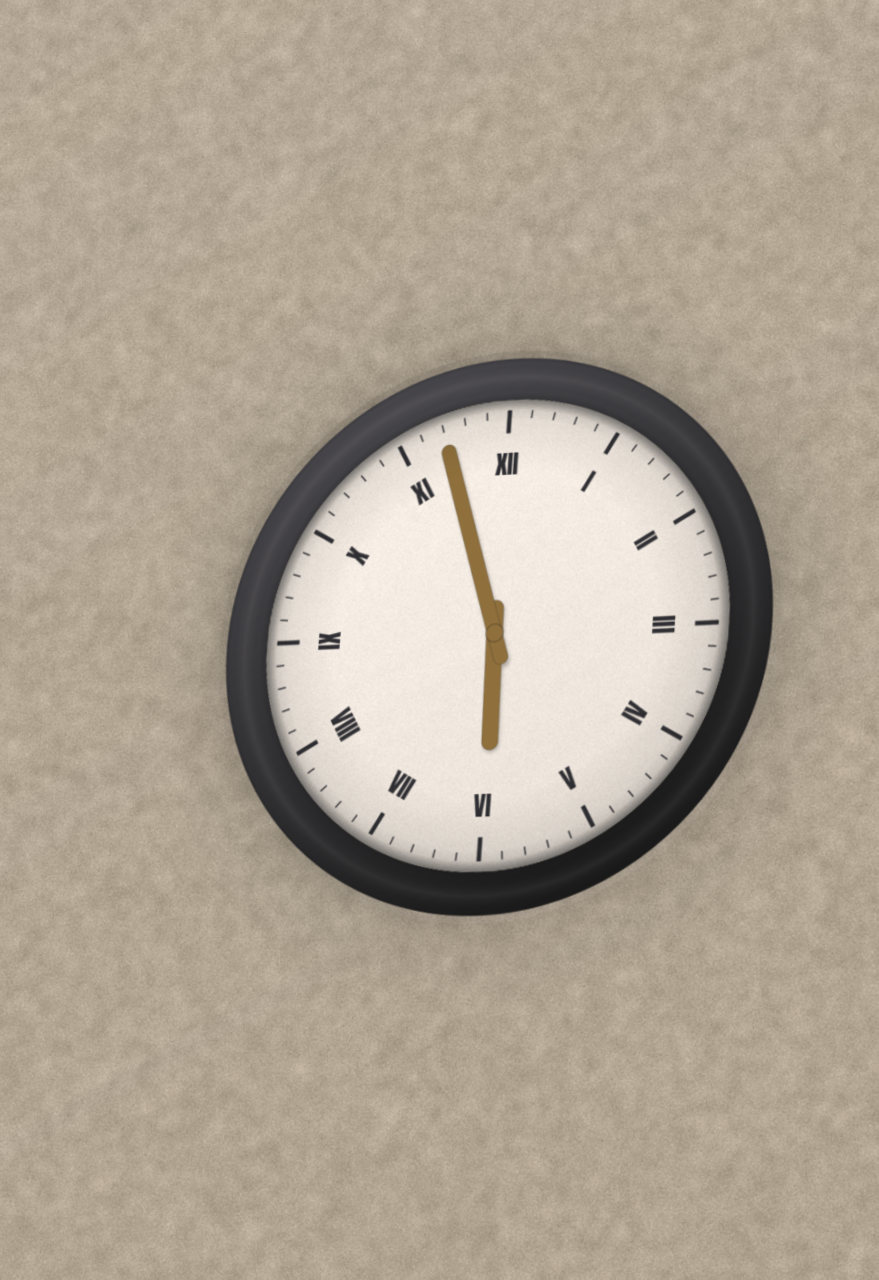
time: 5:57
